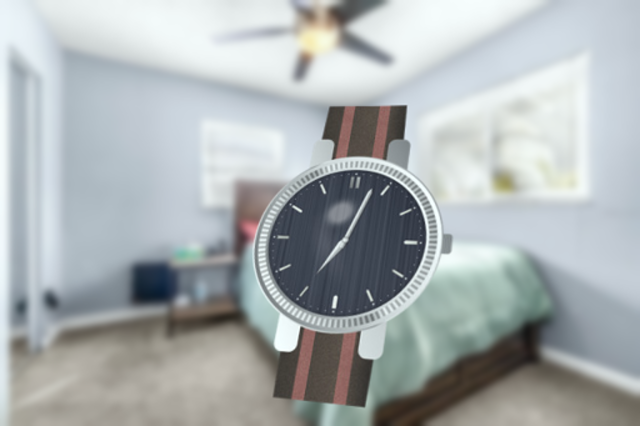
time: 7:03
